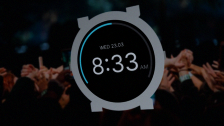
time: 8:33
